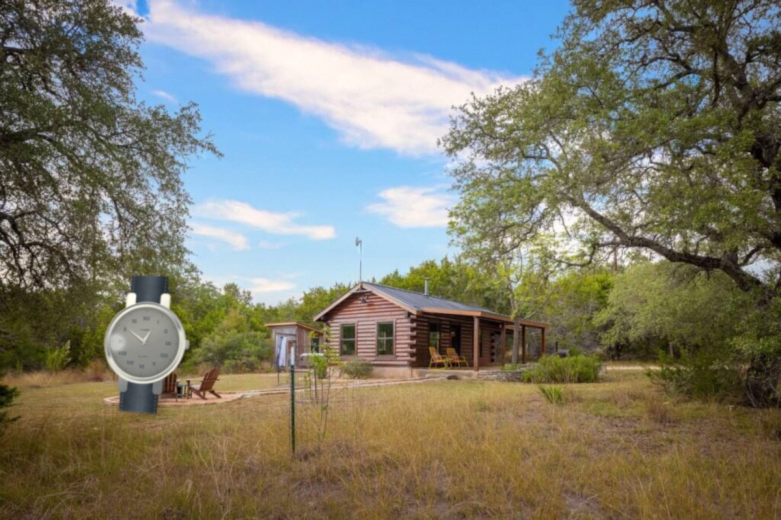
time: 12:51
